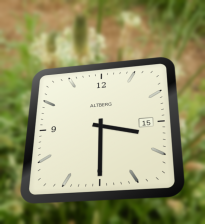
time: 3:30
